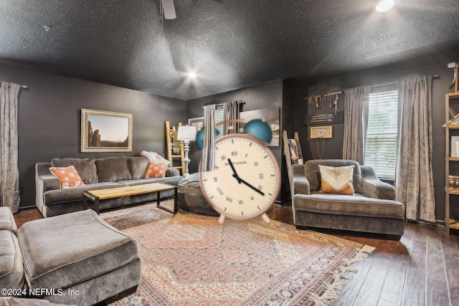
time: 11:21
